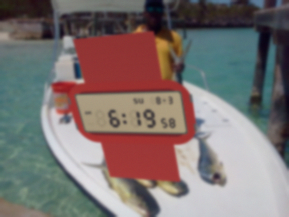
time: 6:19
